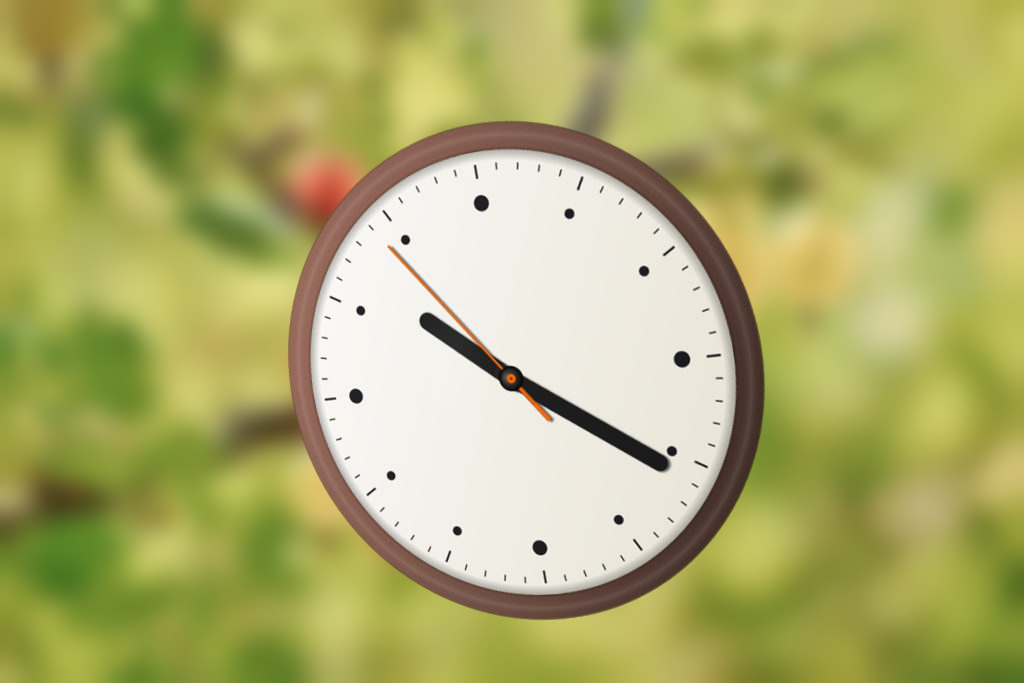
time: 10:20:54
